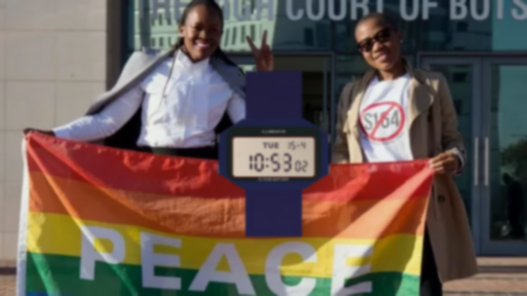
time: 10:53:02
